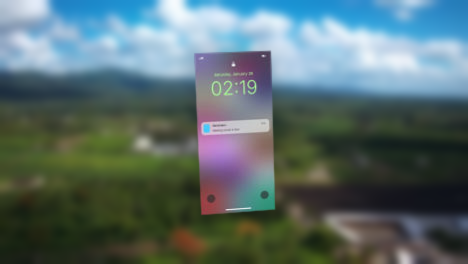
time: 2:19
